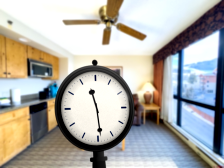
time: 11:29
